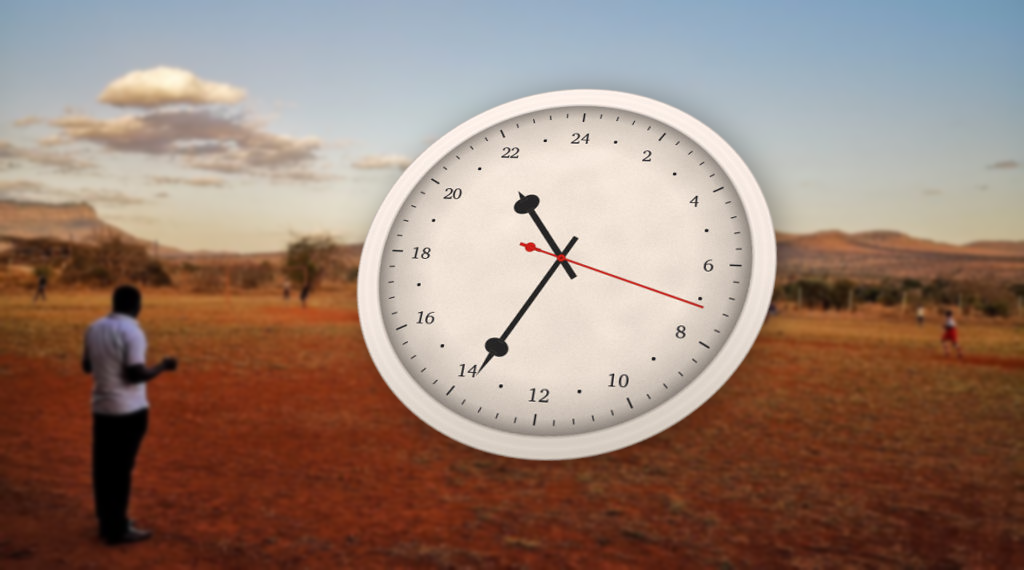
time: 21:34:18
